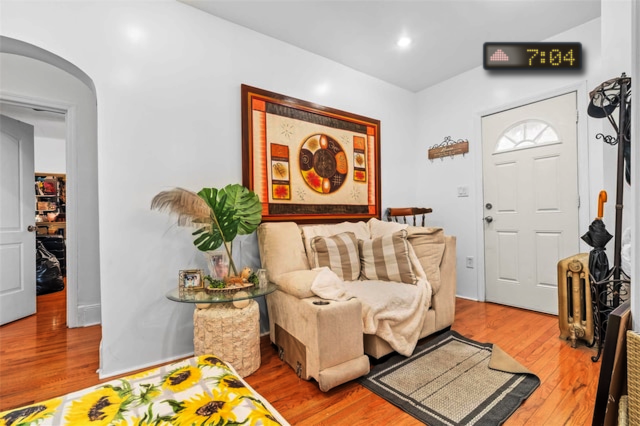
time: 7:04
